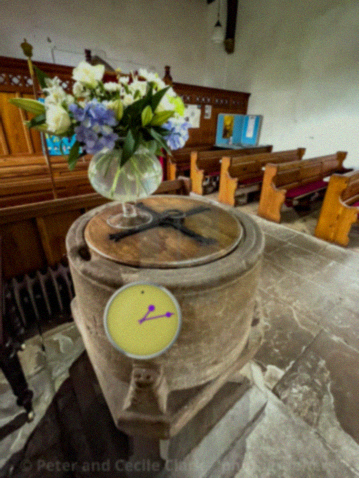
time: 1:13
